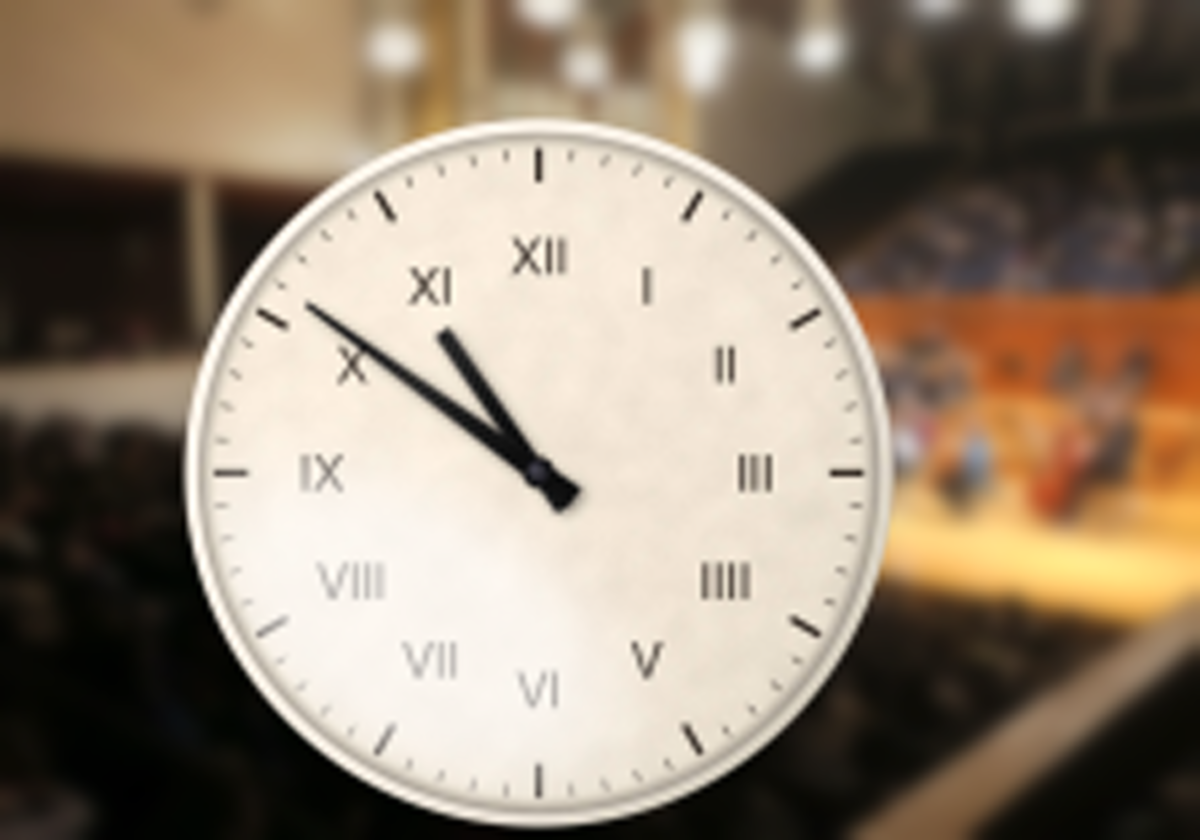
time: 10:51
